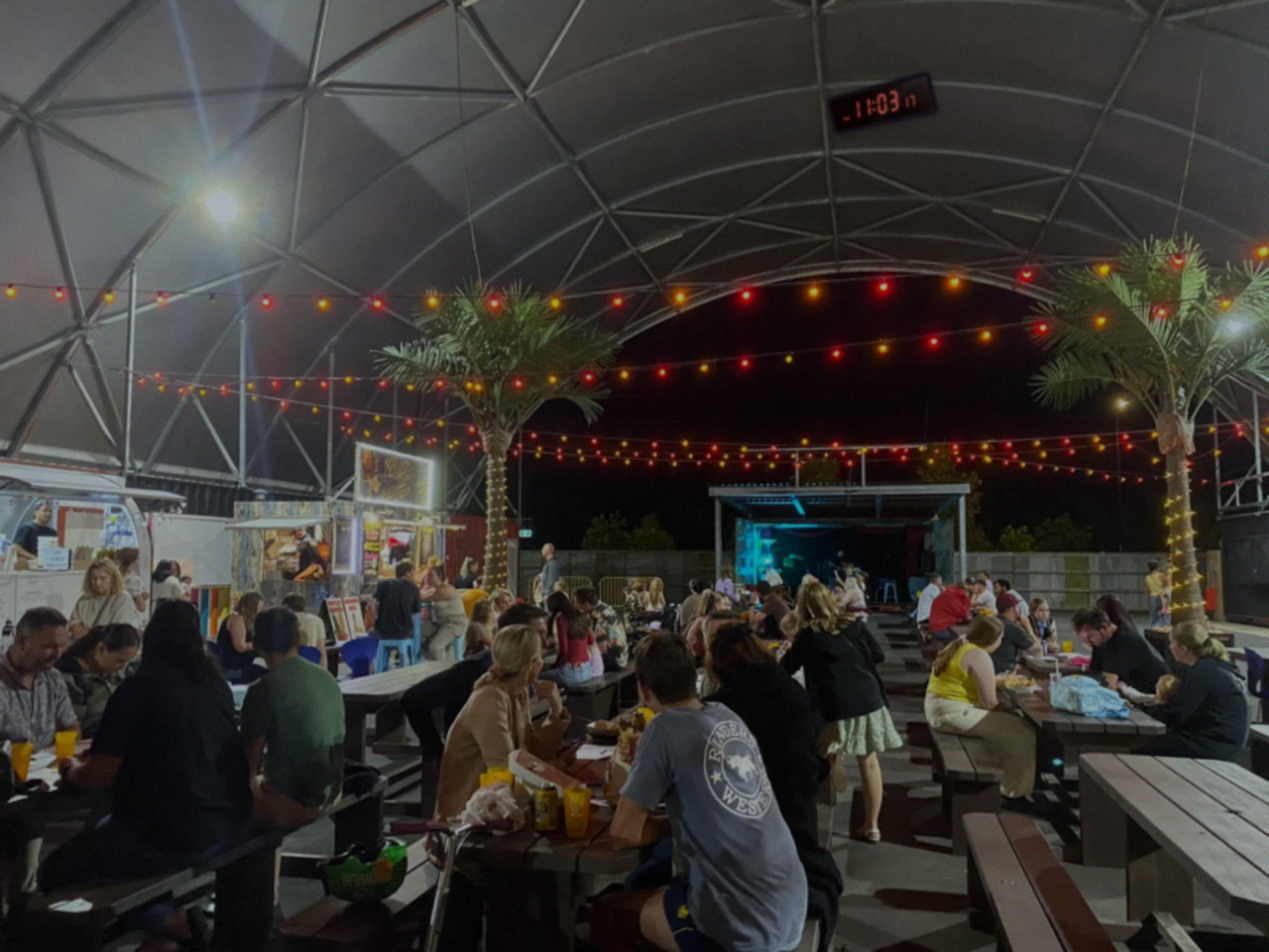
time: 11:03
